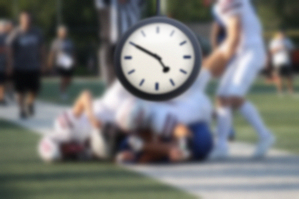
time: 4:50
